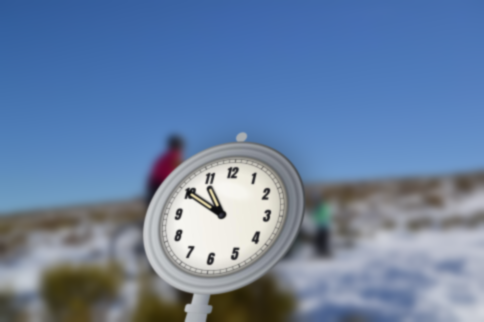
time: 10:50
